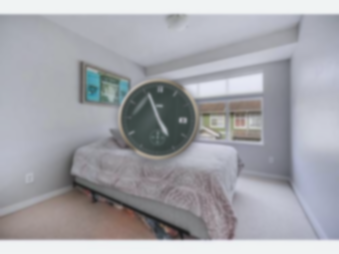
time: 4:56
